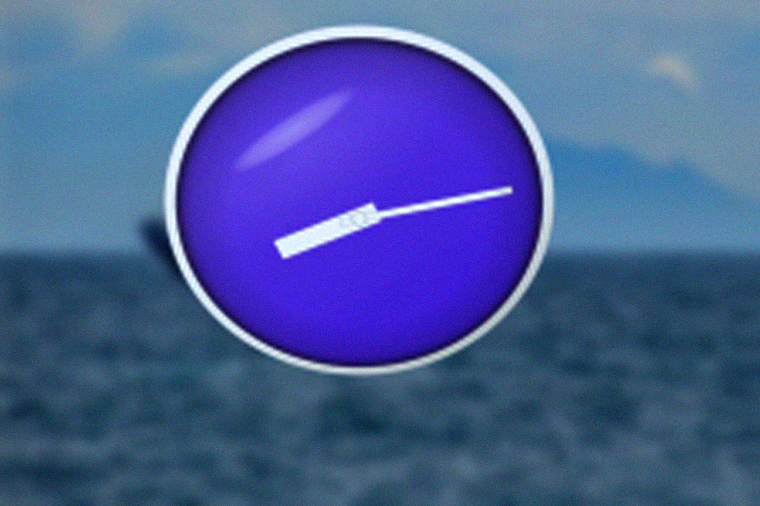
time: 8:13
